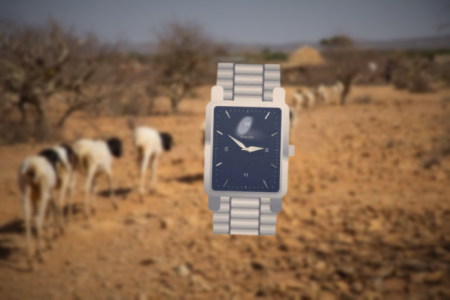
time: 2:51
